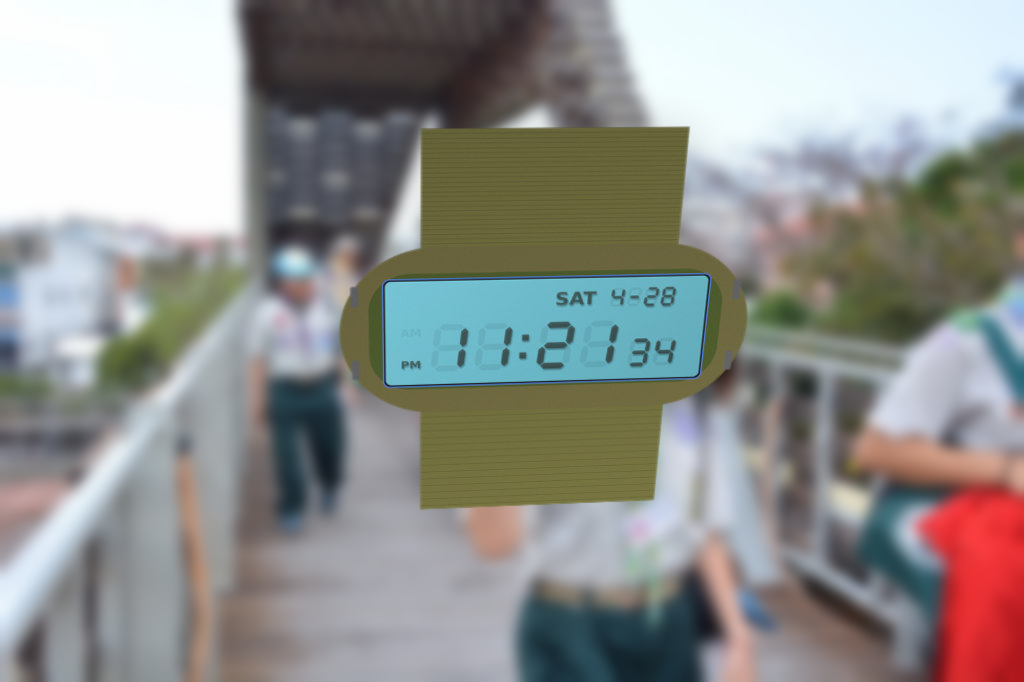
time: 11:21:34
